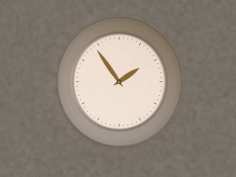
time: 1:54
